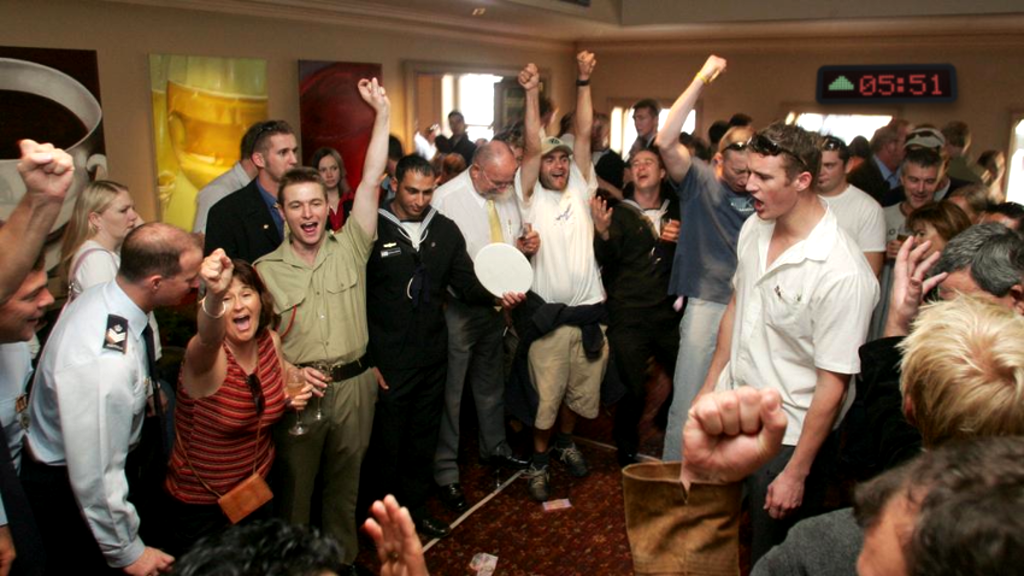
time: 5:51
